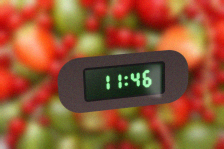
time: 11:46
